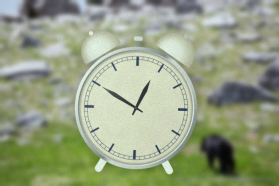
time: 12:50
